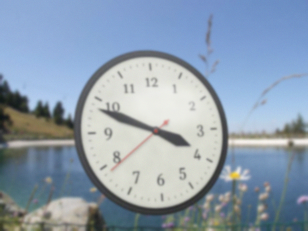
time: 3:48:39
